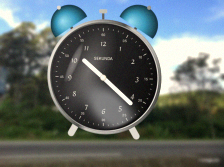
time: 10:22
